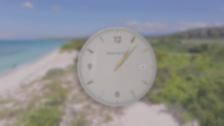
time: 1:07
